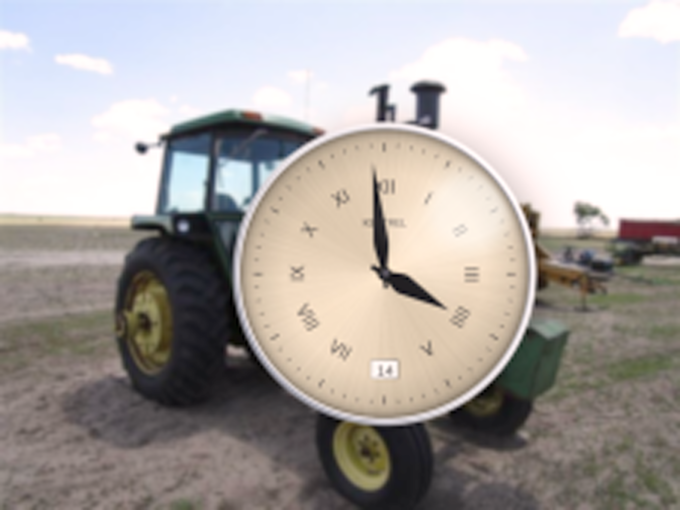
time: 3:59
